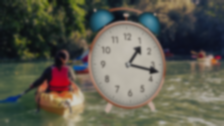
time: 1:17
